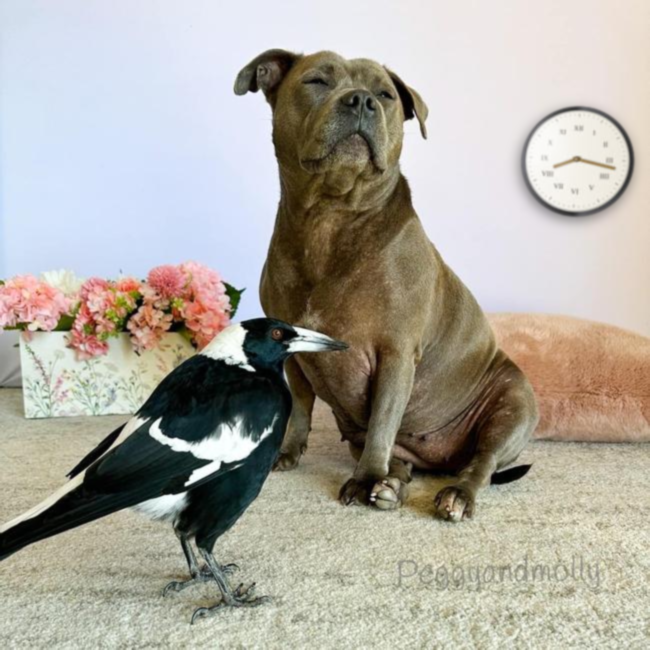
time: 8:17
